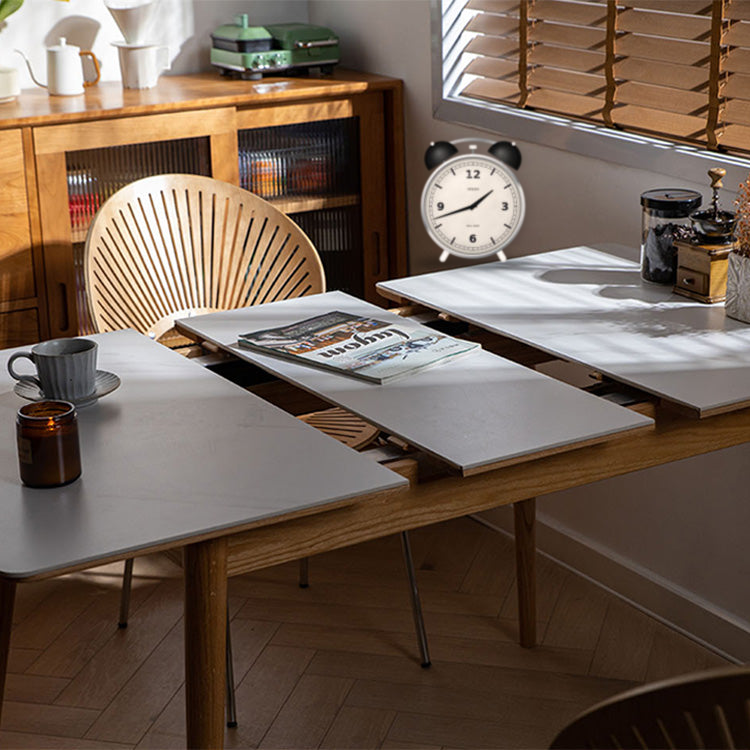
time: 1:42
